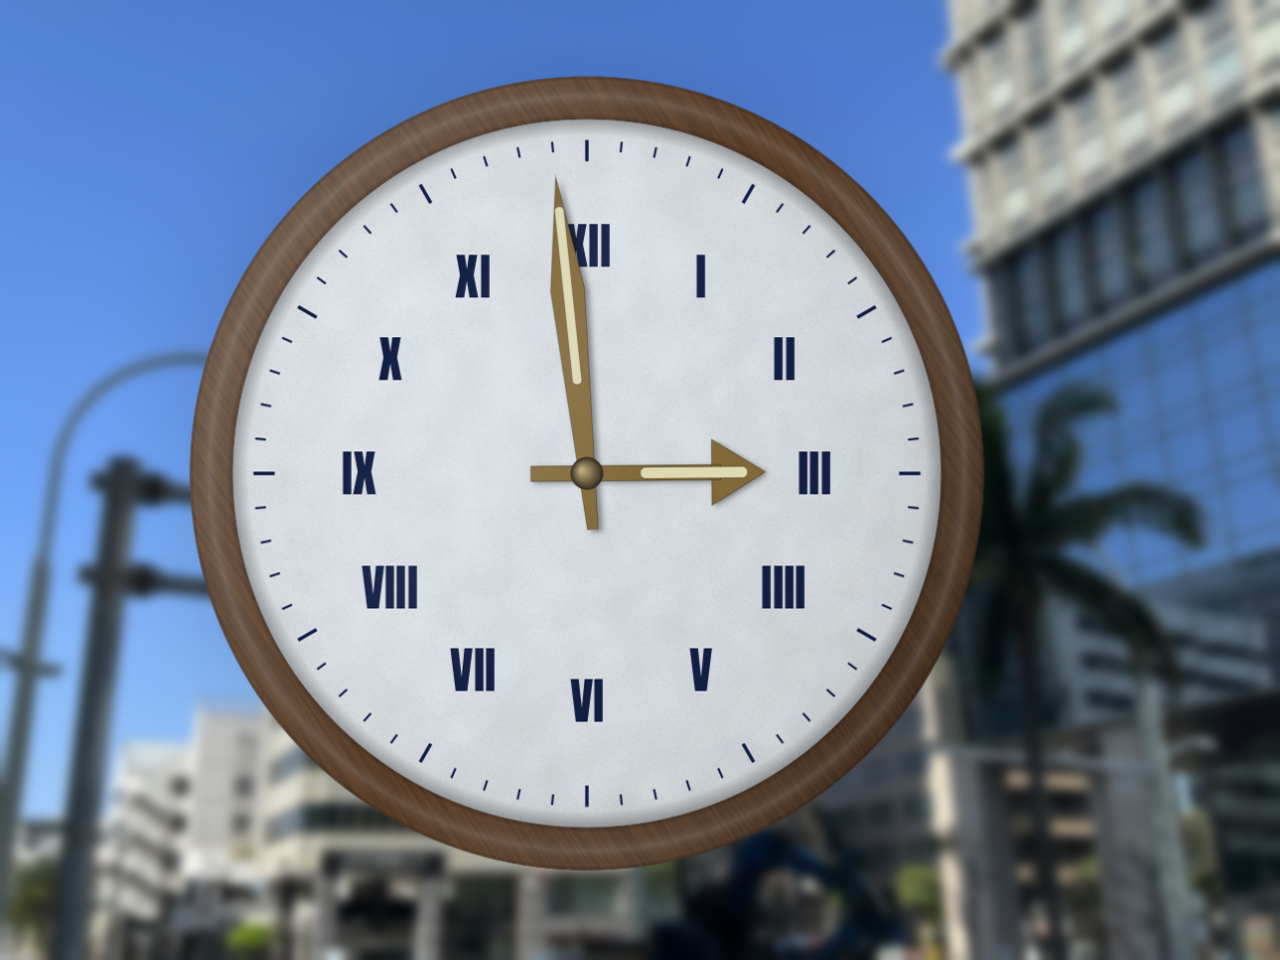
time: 2:59
